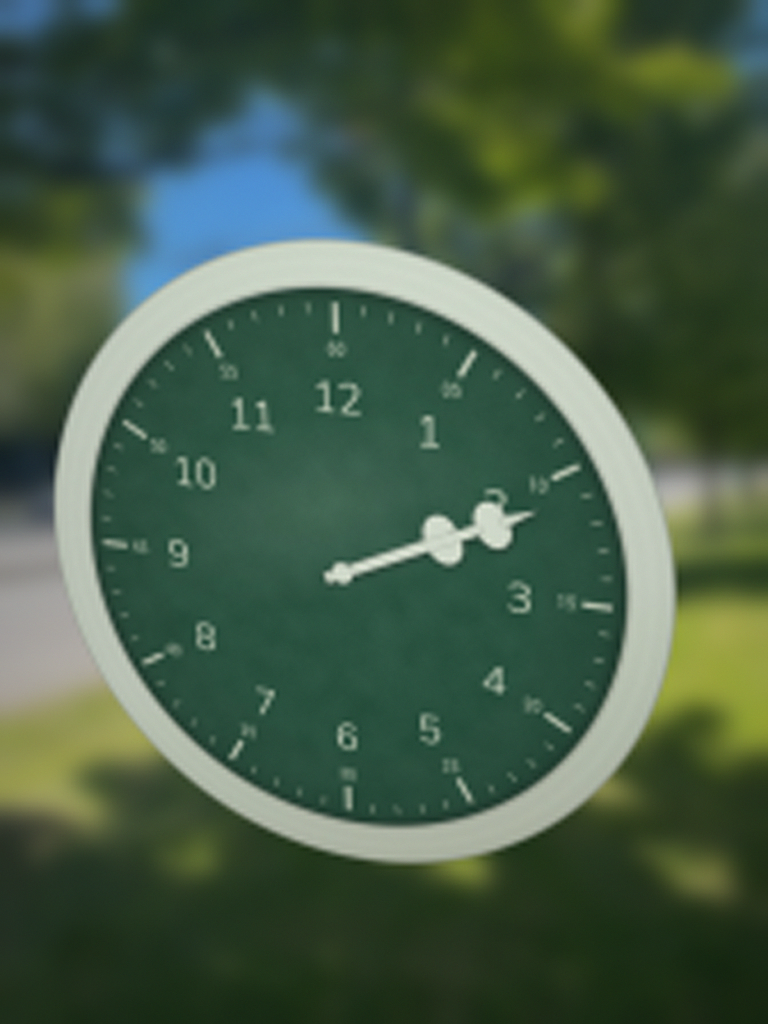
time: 2:11
